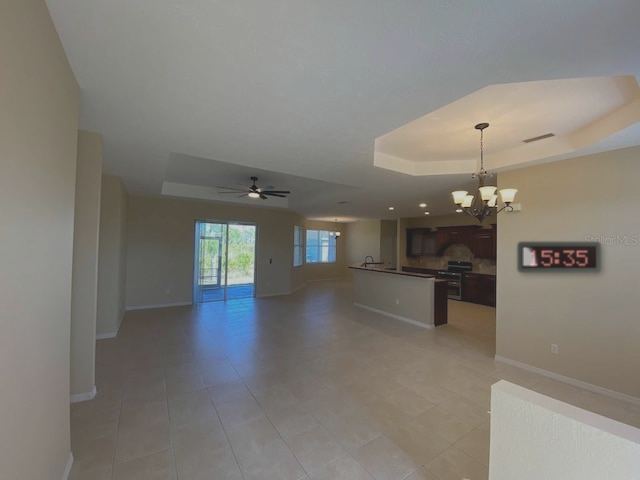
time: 15:35
